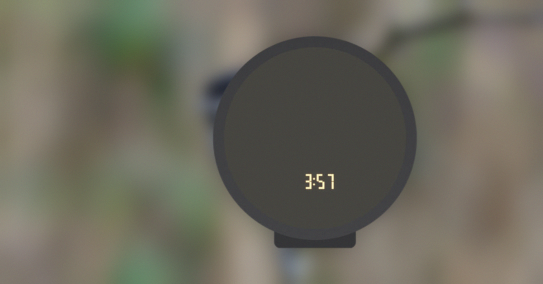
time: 3:57
